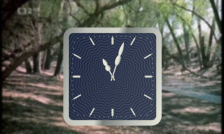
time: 11:03
